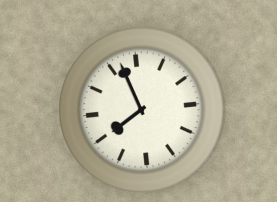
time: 7:57
